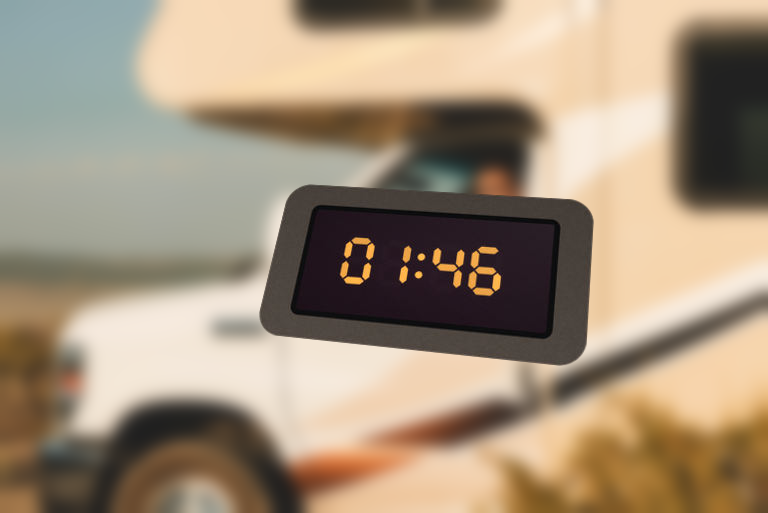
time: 1:46
